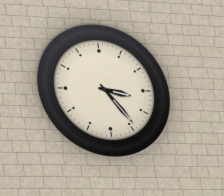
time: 3:24
